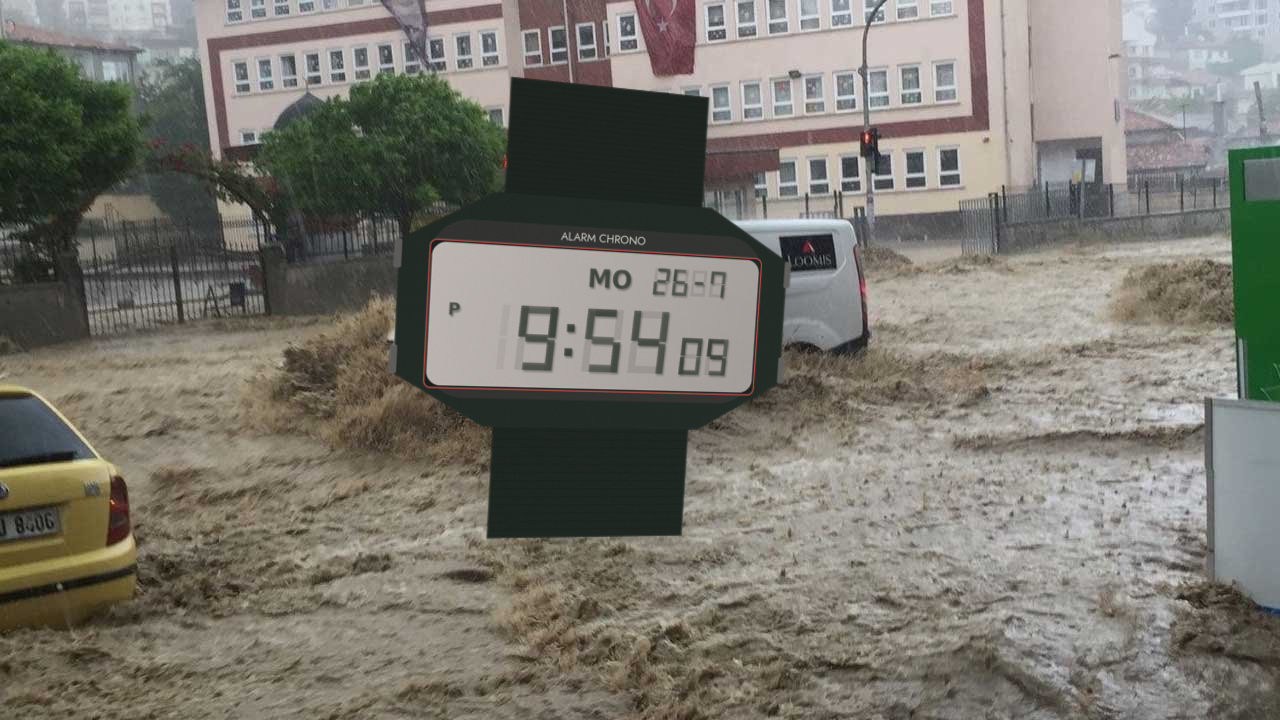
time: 9:54:09
